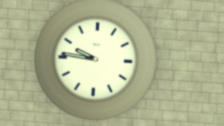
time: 9:46
